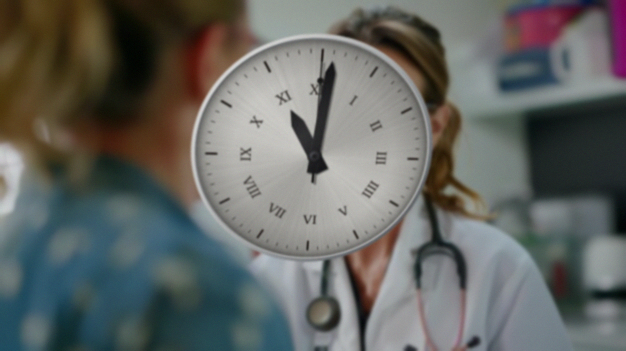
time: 11:01:00
